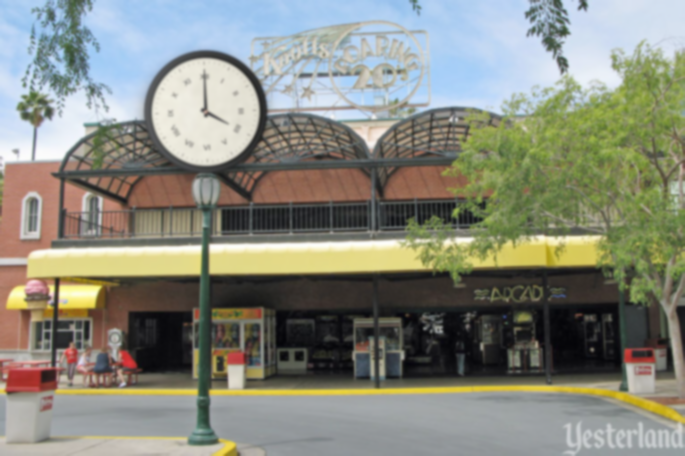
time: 4:00
